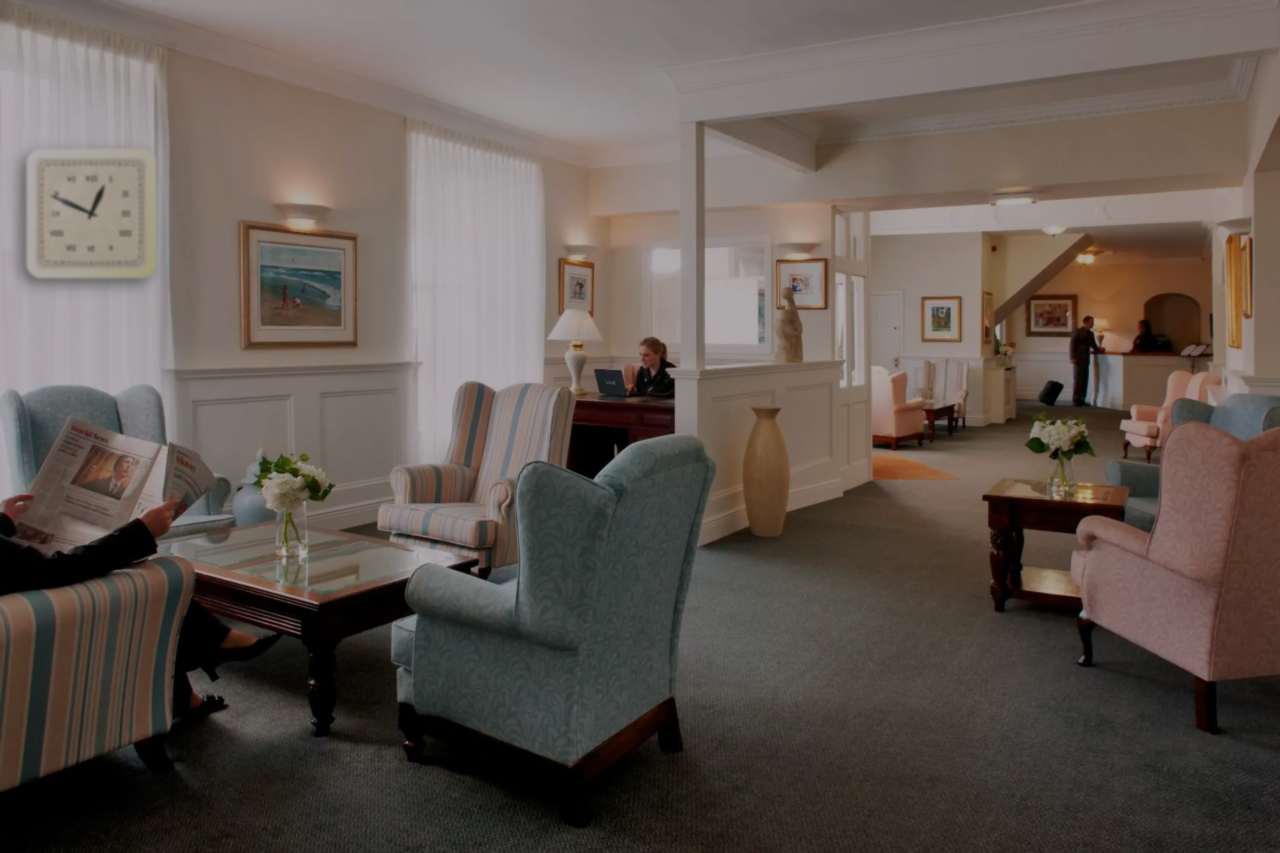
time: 12:49
